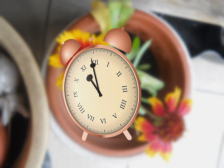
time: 10:59
